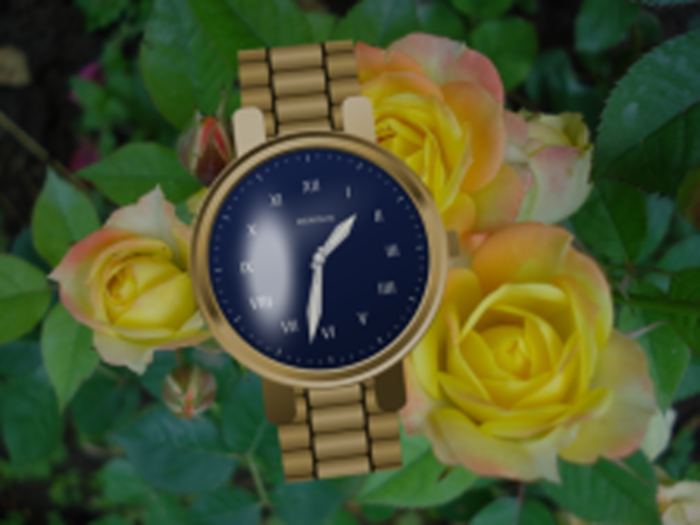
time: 1:32
